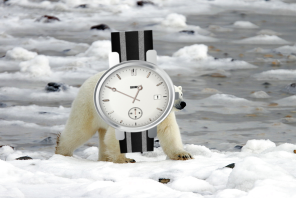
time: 12:50
